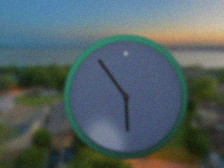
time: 5:54
